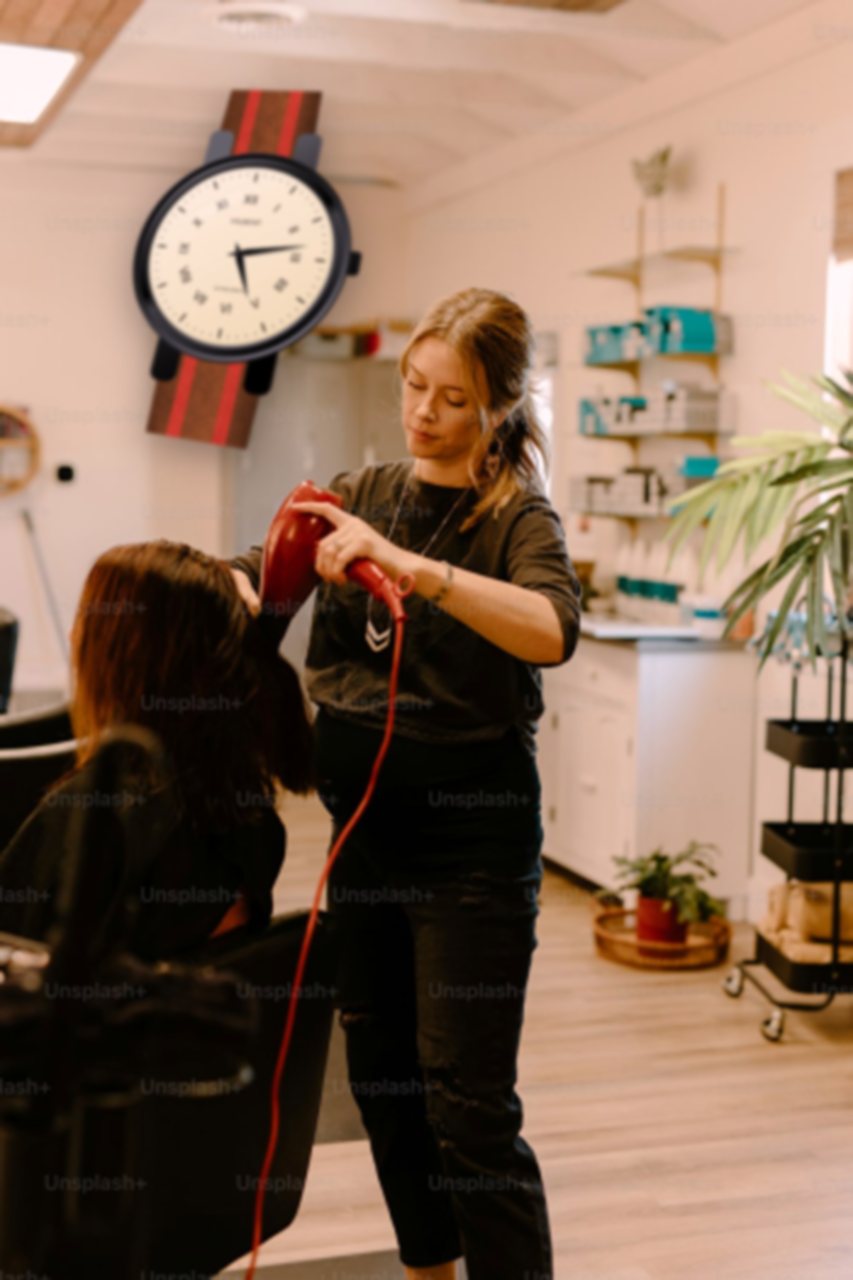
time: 5:13
